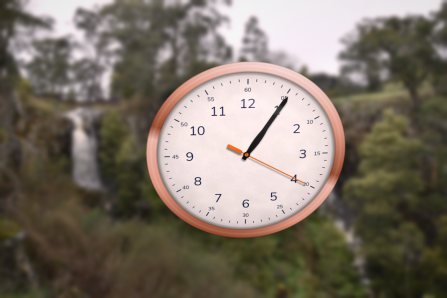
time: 1:05:20
